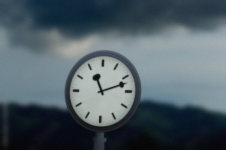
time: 11:12
